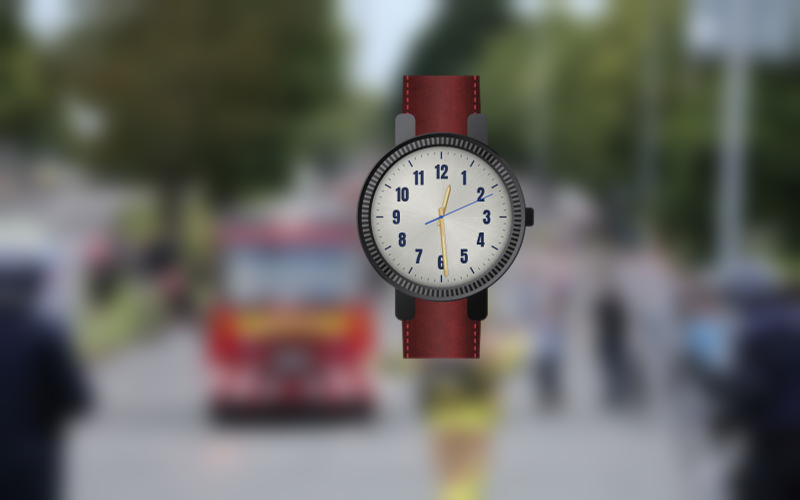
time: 12:29:11
